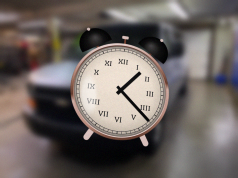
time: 1:22
